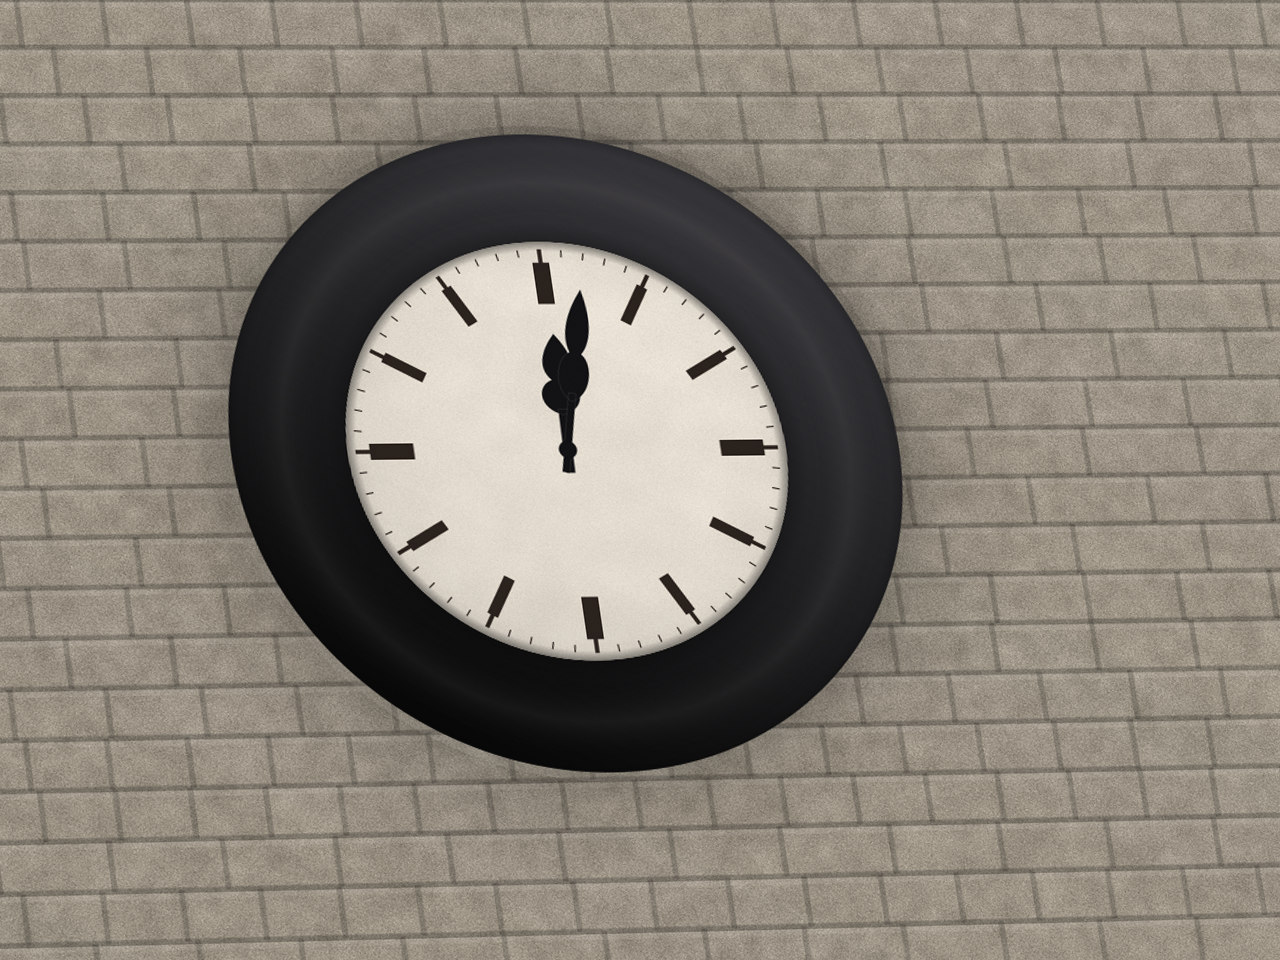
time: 12:02
